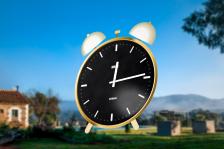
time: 12:14
